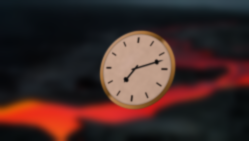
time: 7:12
